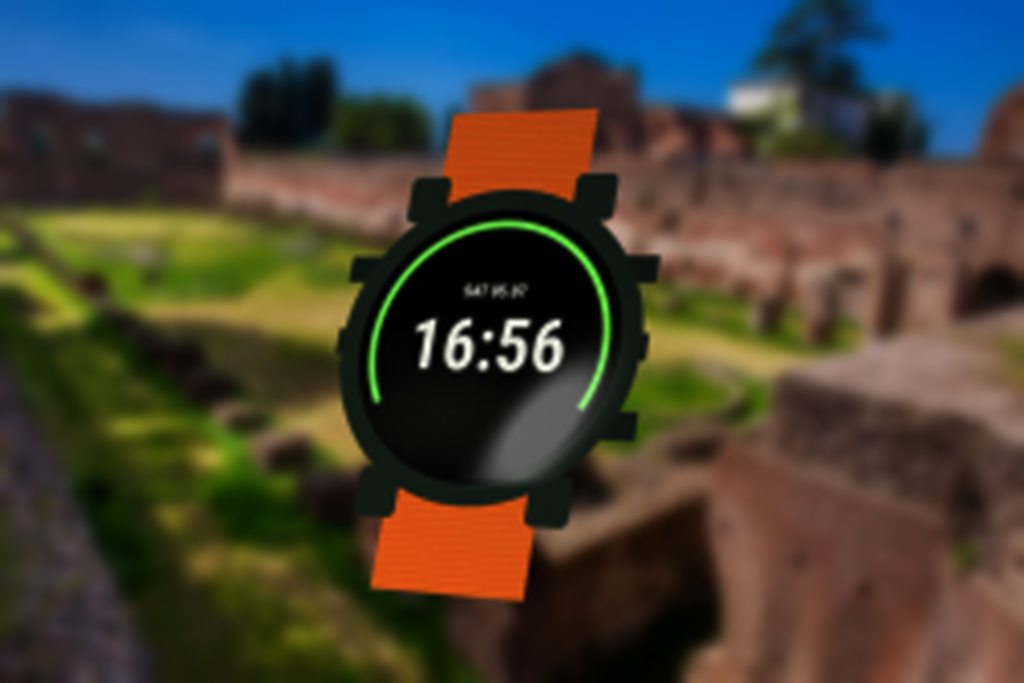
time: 16:56
